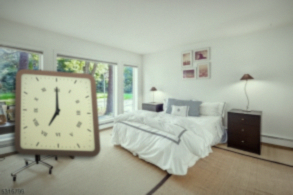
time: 7:00
